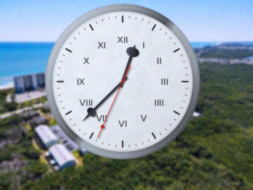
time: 12:37:34
